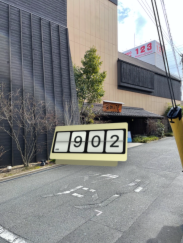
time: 9:02
